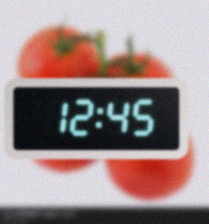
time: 12:45
